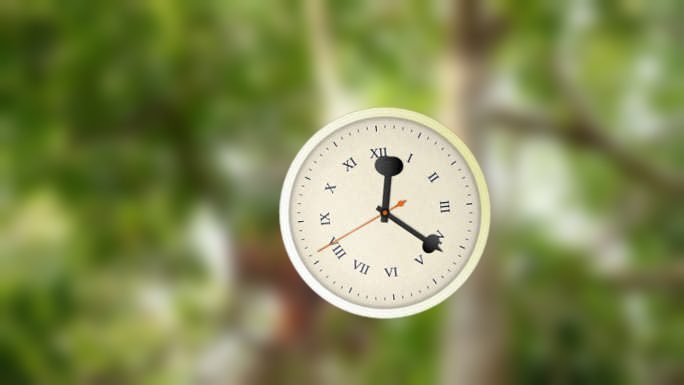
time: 12:21:41
